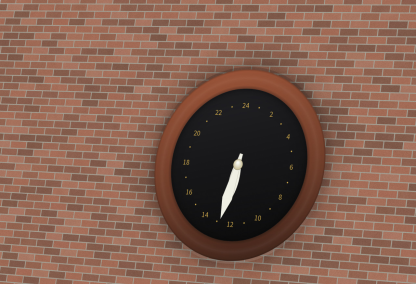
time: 12:32
